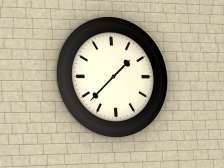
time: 1:38
